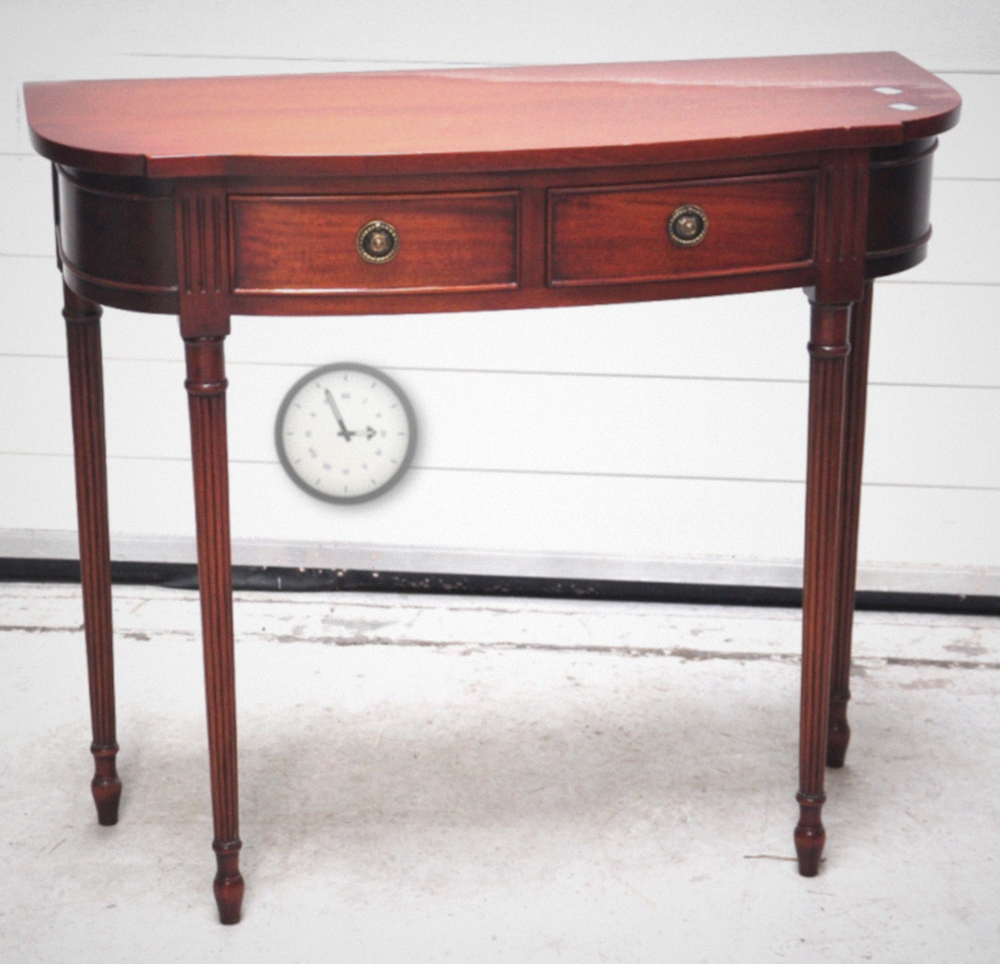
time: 2:56
